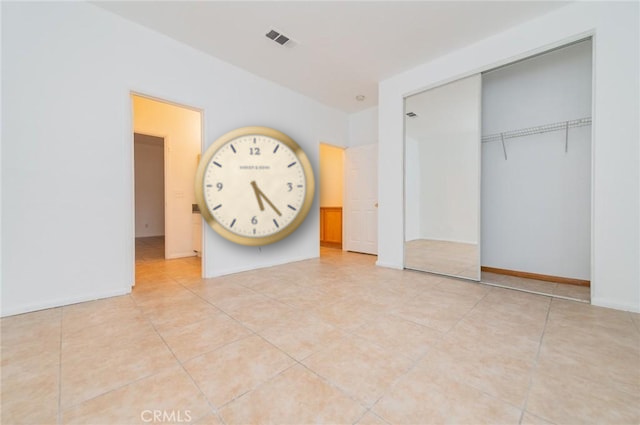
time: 5:23
